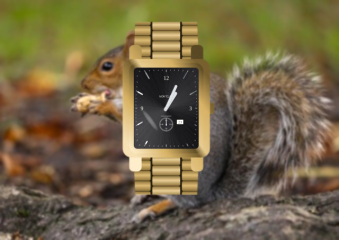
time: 1:04
